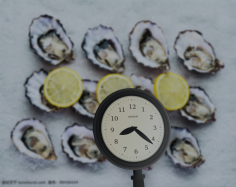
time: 8:22
